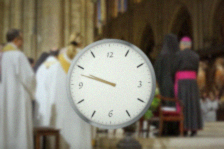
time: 9:48
